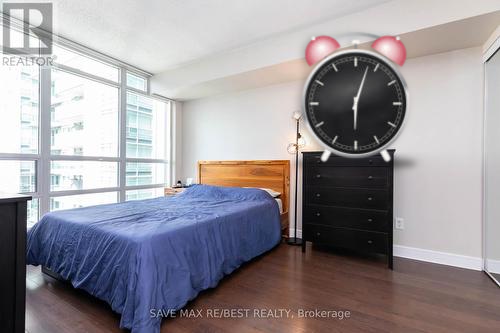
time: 6:03
